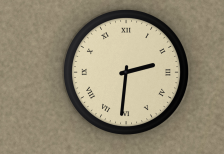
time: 2:31
